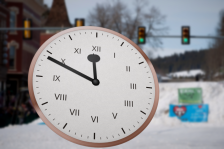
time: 11:49
